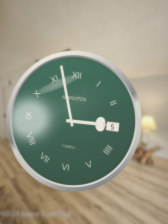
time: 2:57
